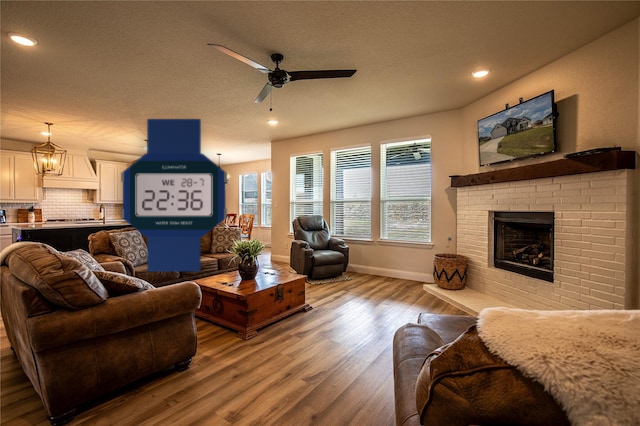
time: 22:36
